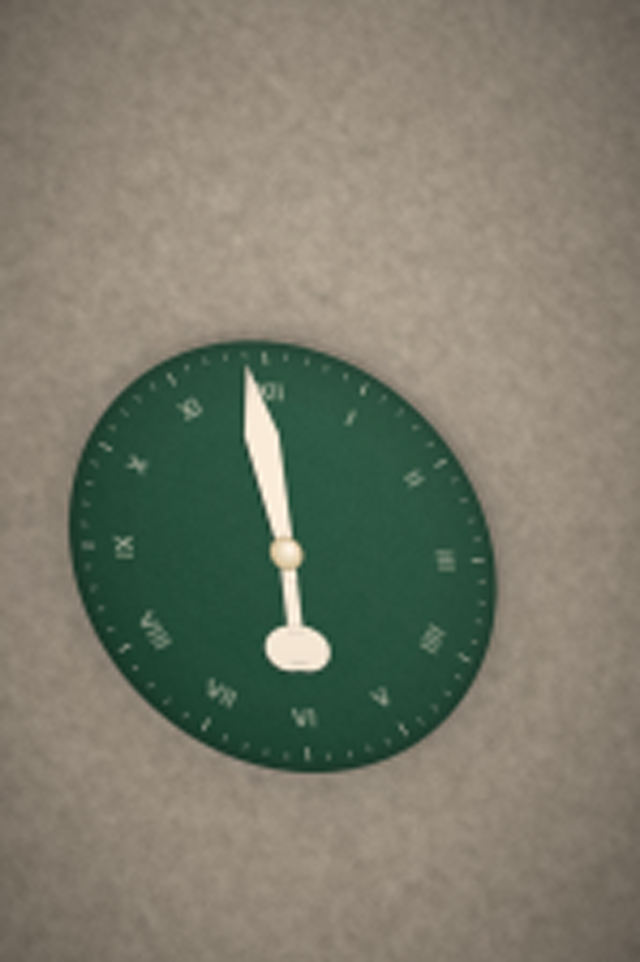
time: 5:59
